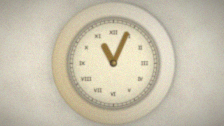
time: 11:04
